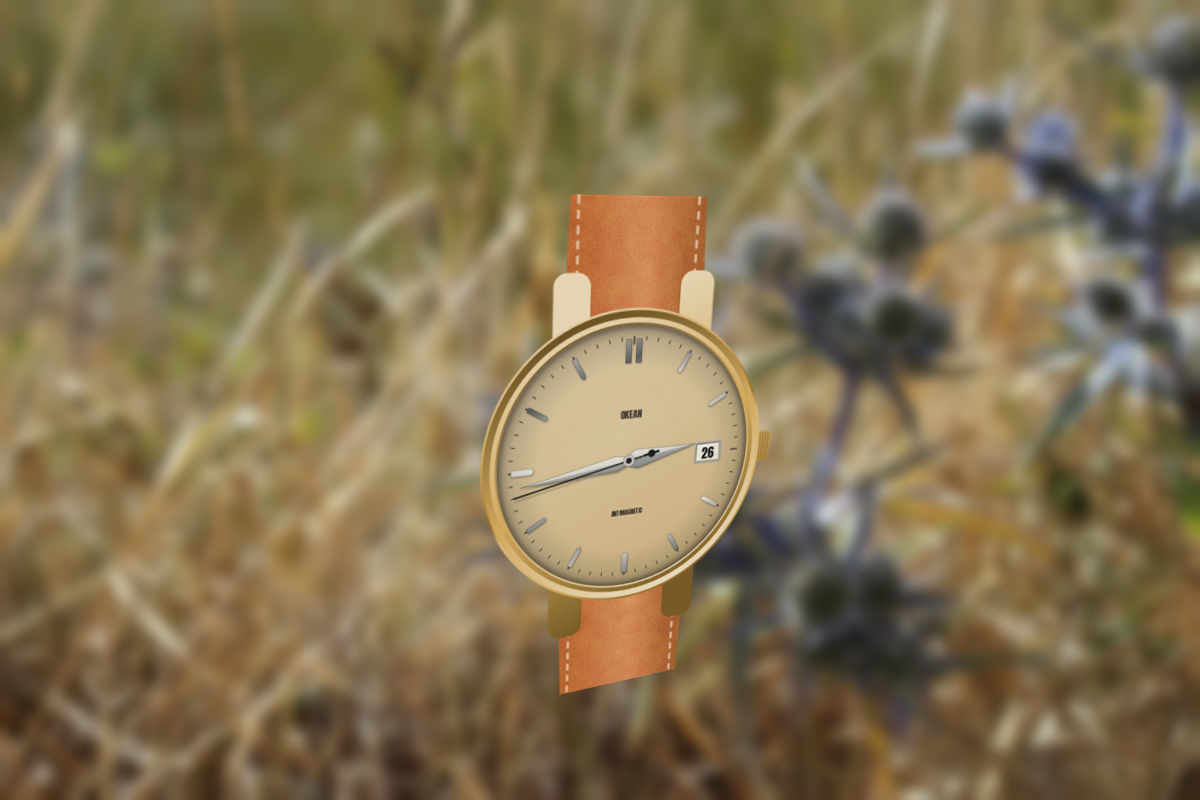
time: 2:43:43
